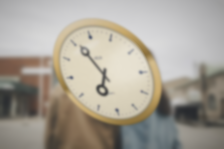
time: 6:56
